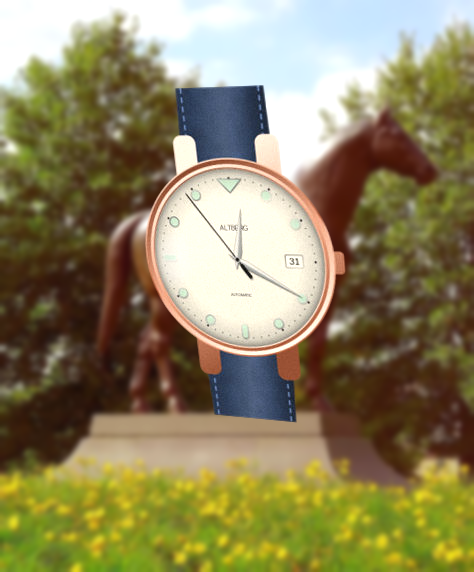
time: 12:19:54
